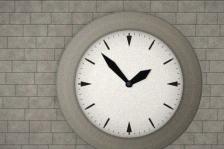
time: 1:53
